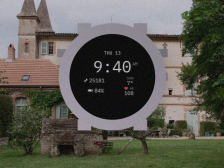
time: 9:40
